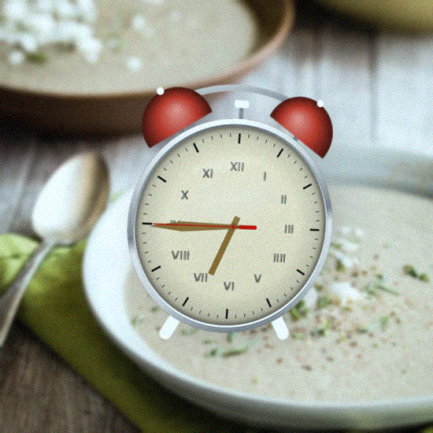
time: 6:44:45
